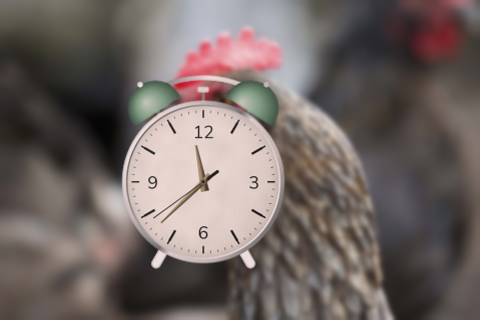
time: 11:37:39
